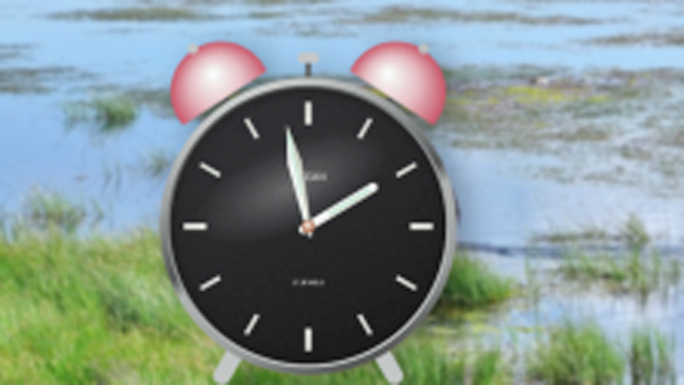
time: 1:58
